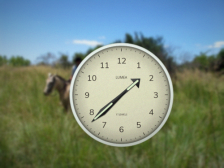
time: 1:38
